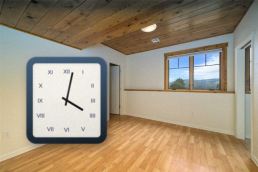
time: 4:02
